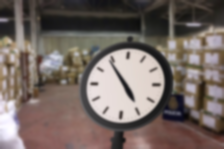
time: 4:54
